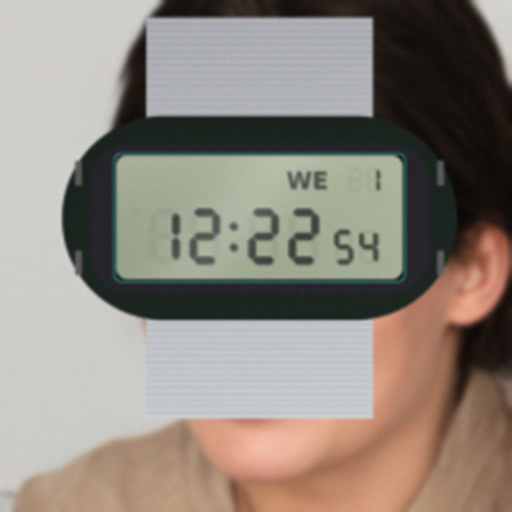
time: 12:22:54
